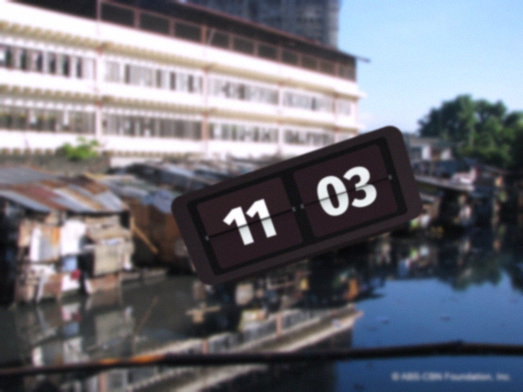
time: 11:03
